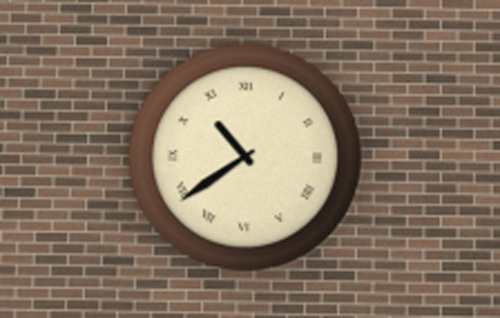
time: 10:39
